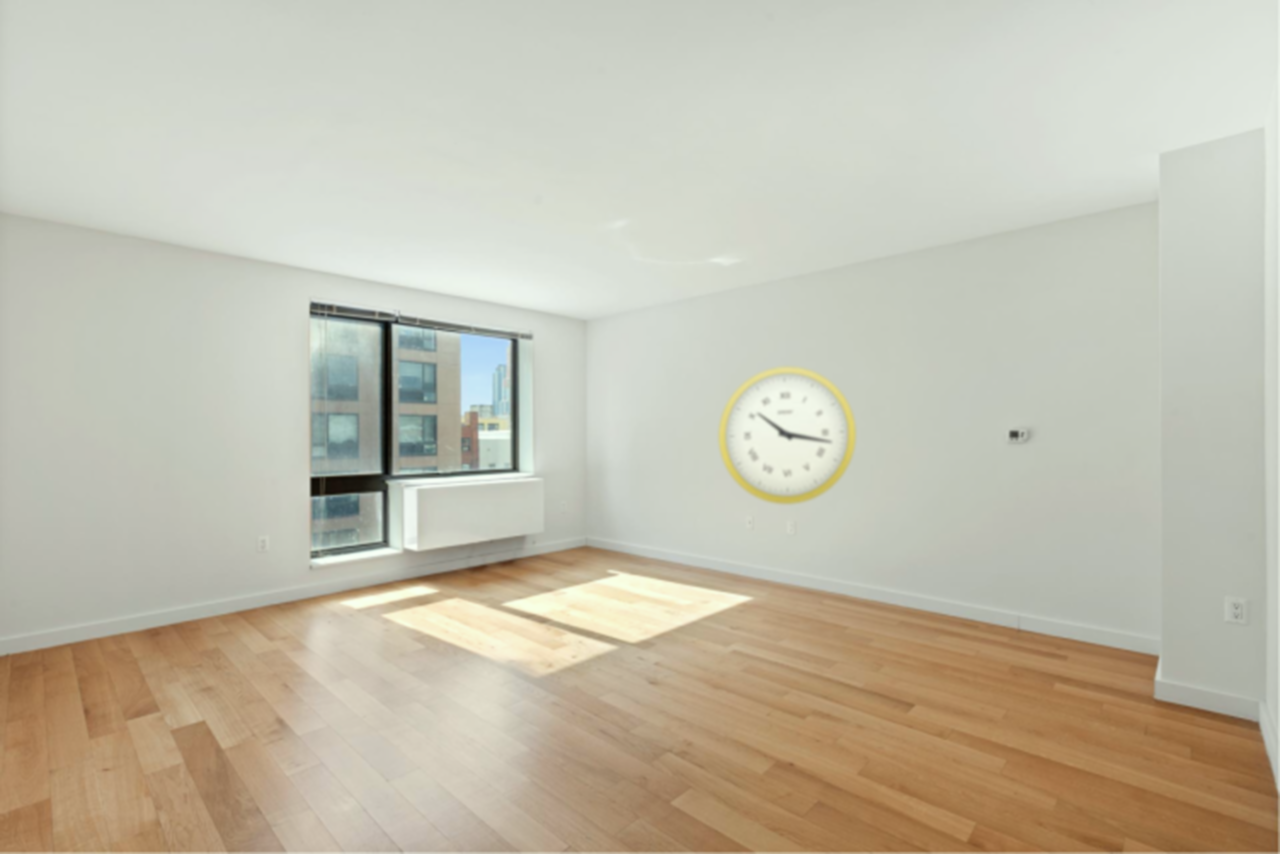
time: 10:17
